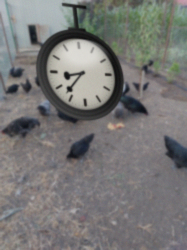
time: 8:37
